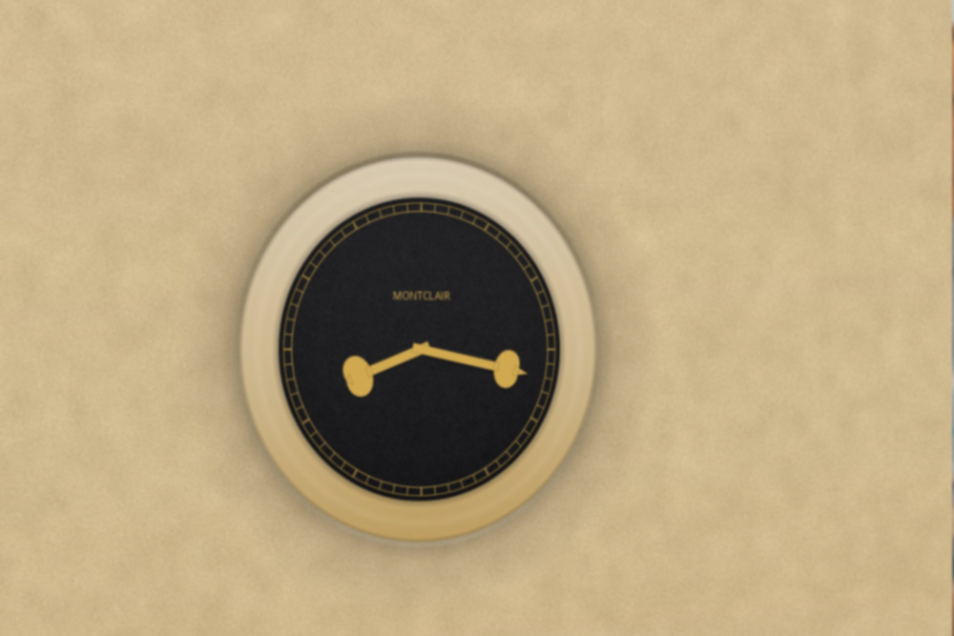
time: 8:17
